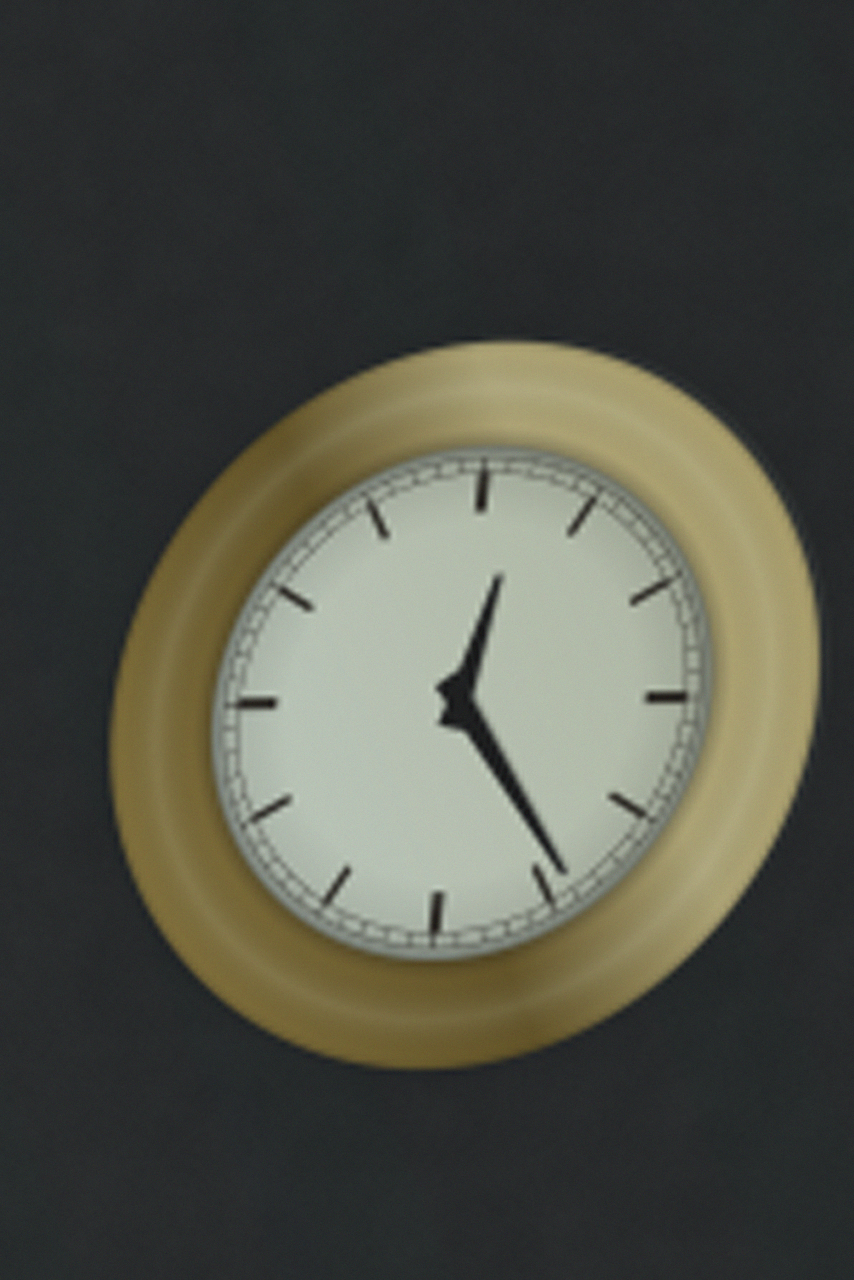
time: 12:24
